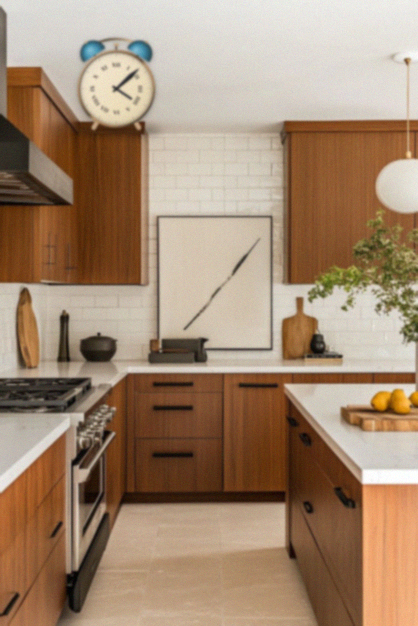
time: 4:08
